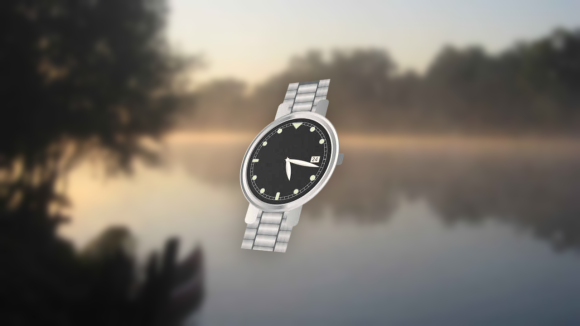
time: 5:17
